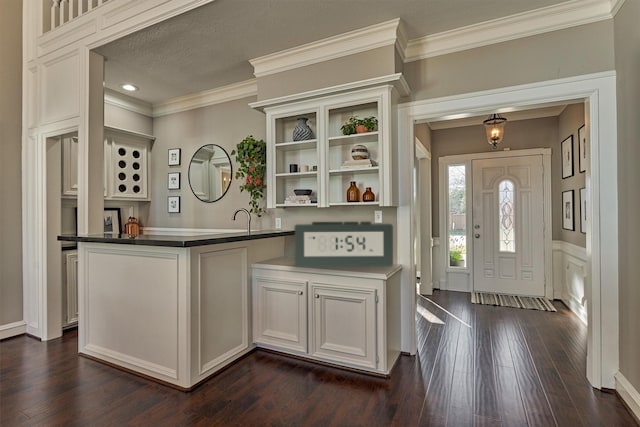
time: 1:54
